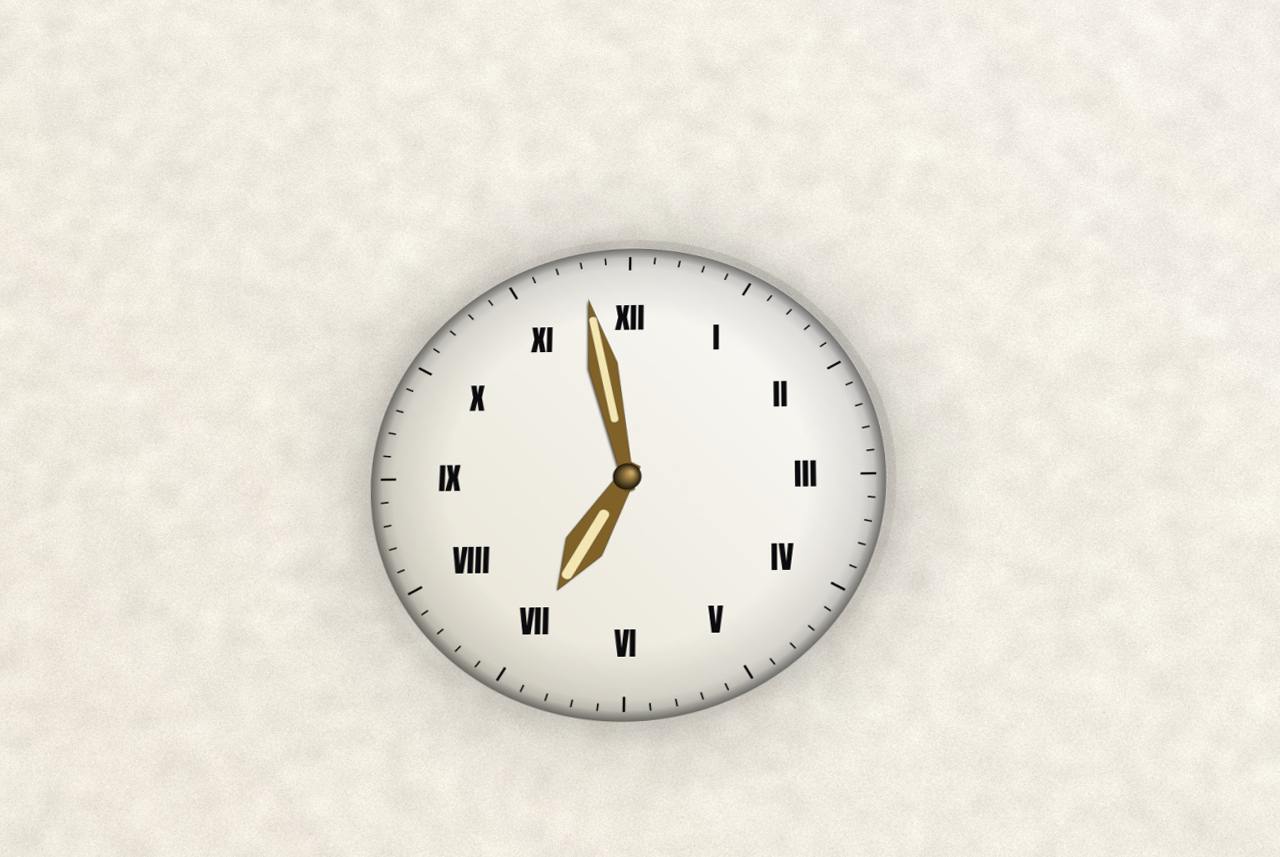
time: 6:58
